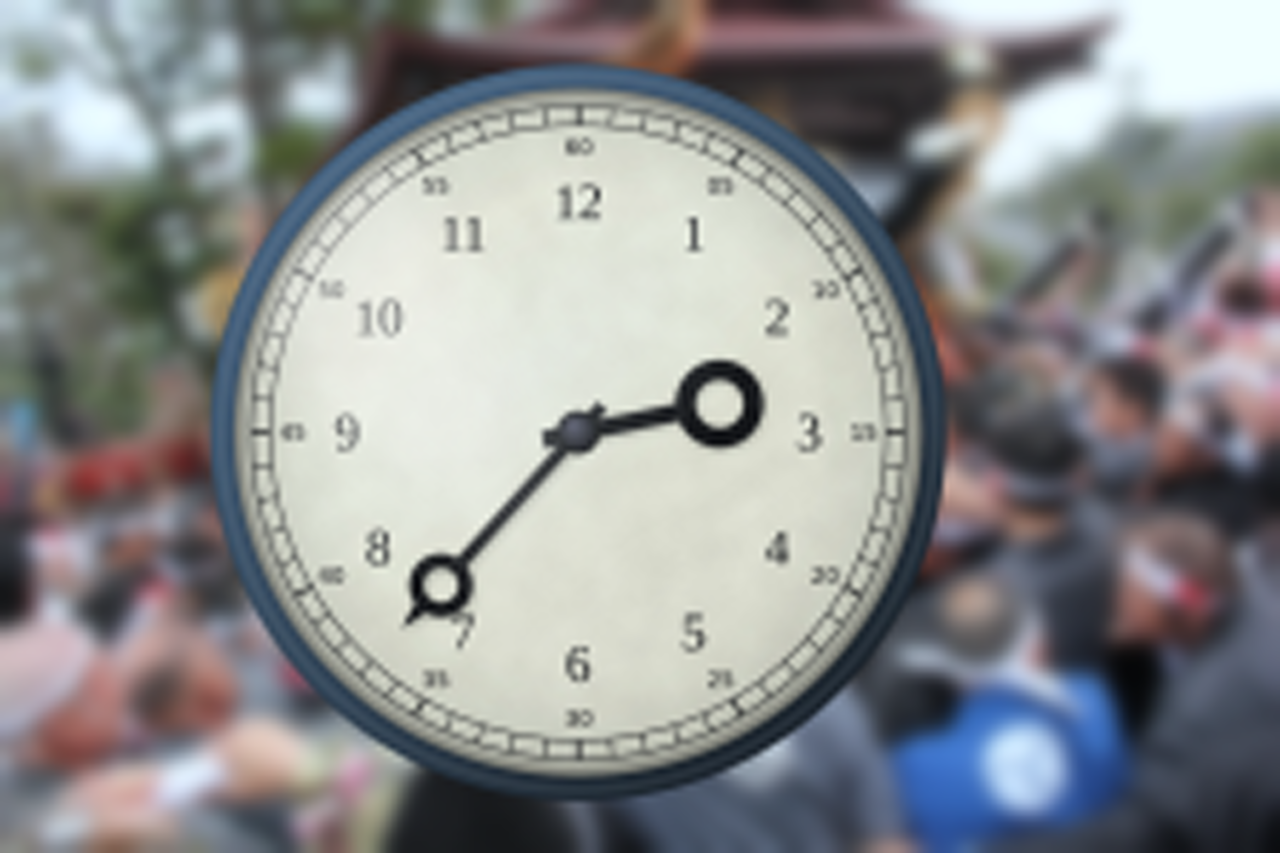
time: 2:37
